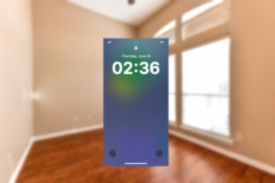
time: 2:36
